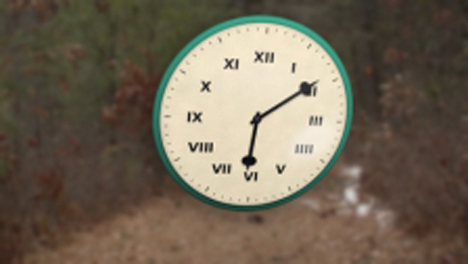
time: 6:09
